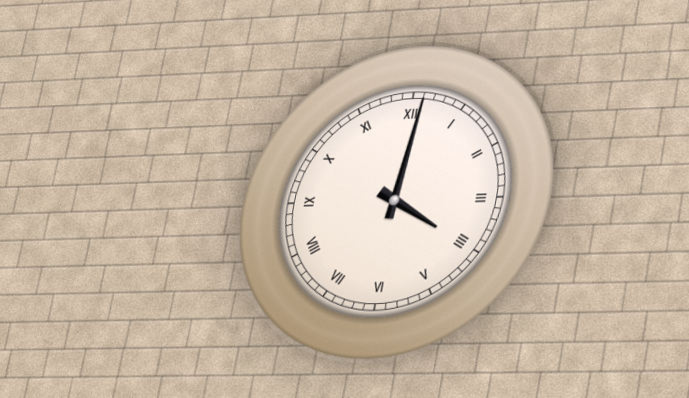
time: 4:01
